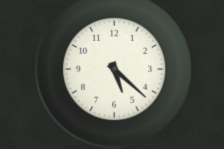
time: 5:22
